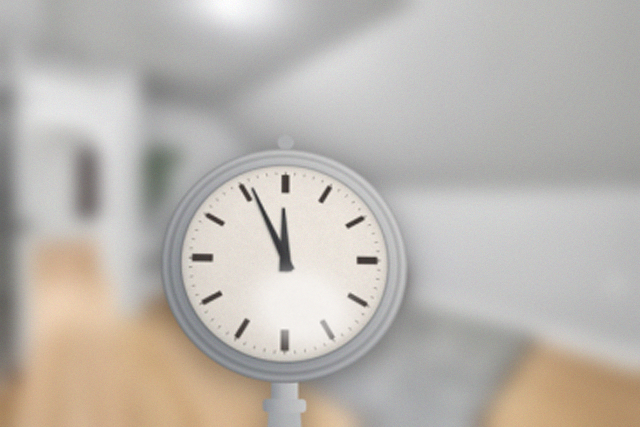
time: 11:56
